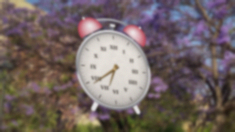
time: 6:39
